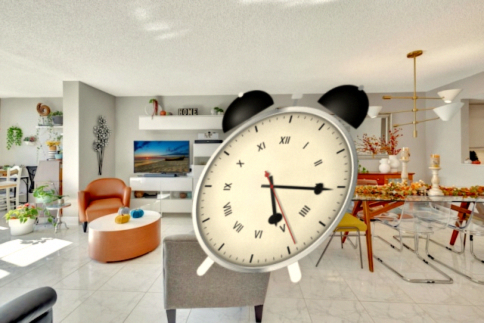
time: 5:15:24
